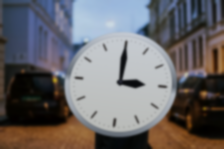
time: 3:00
